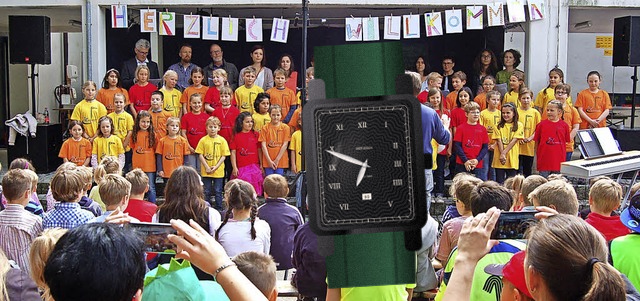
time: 6:49
